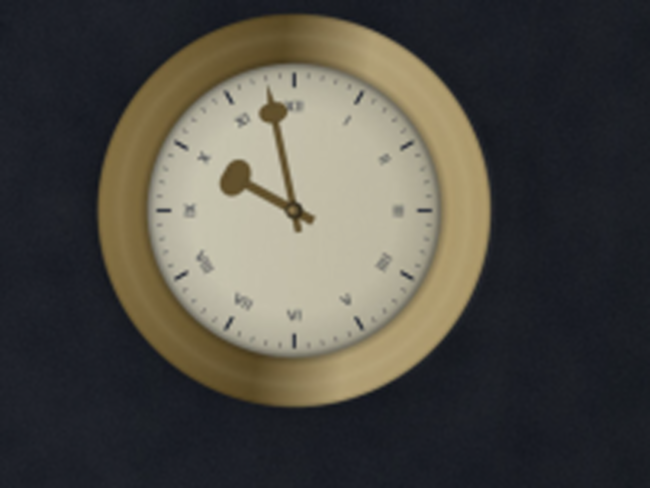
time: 9:58
